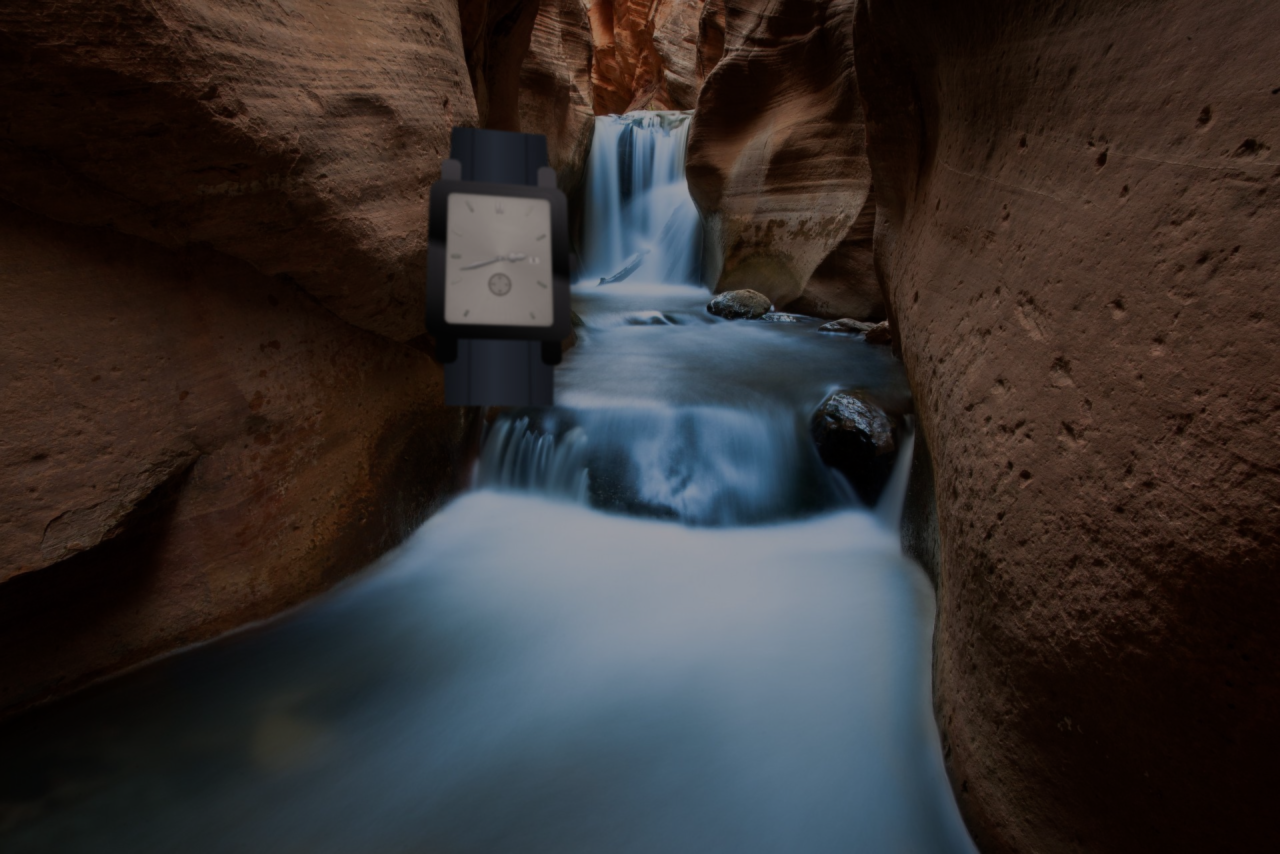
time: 2:42
